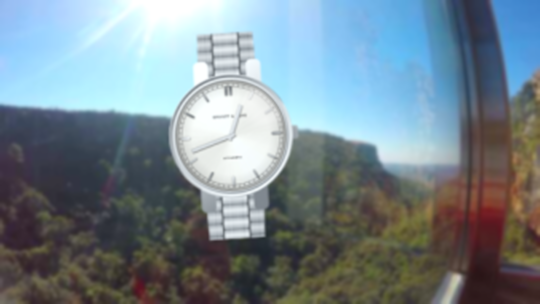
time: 12:42
